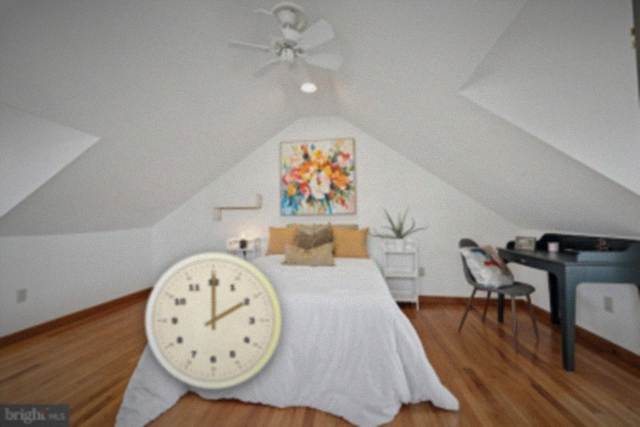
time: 2:00
